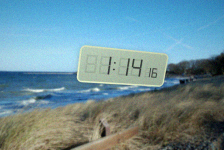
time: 1:14:16
